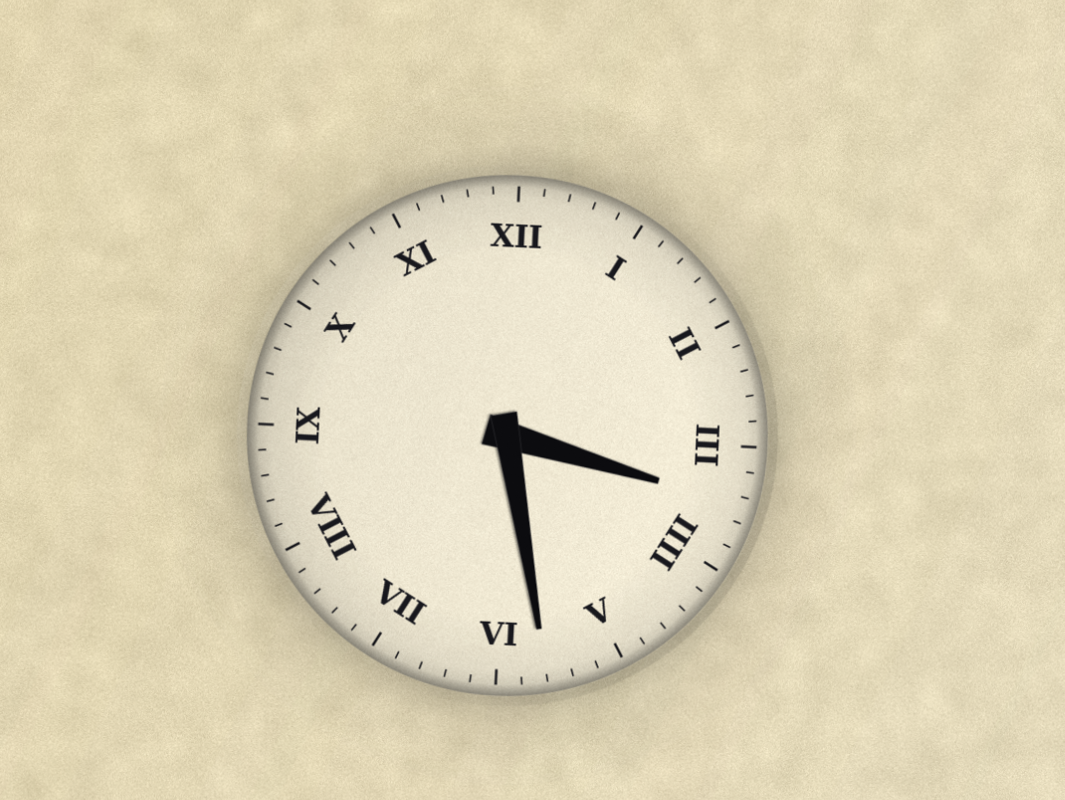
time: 3:28
